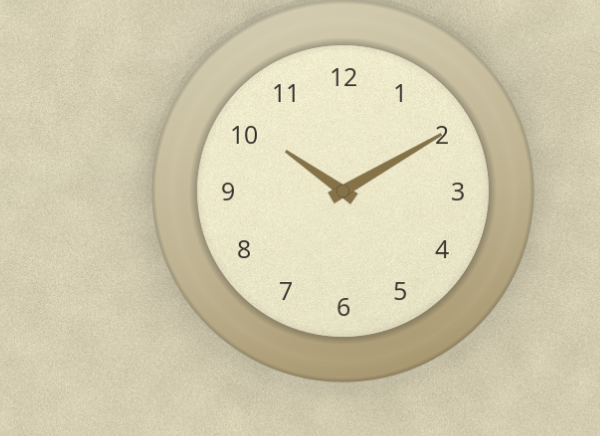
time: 10:10
